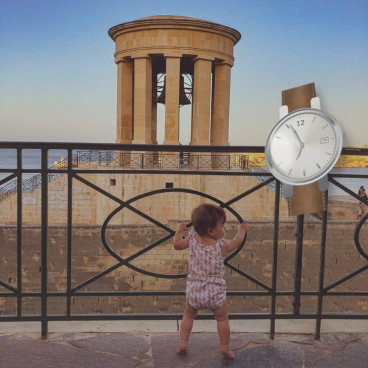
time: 6:56
